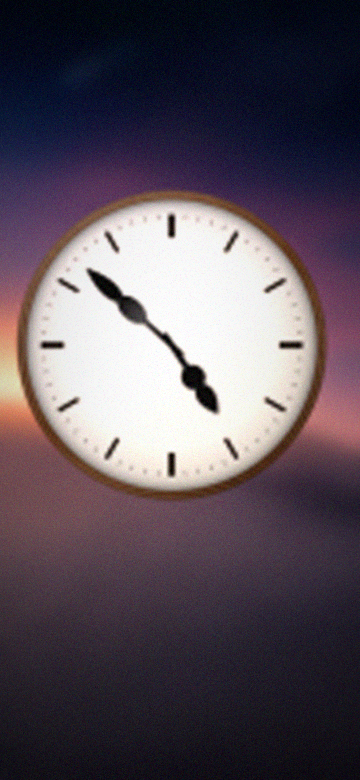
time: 4:52
